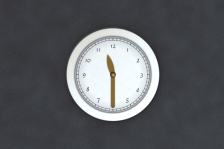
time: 11:30
